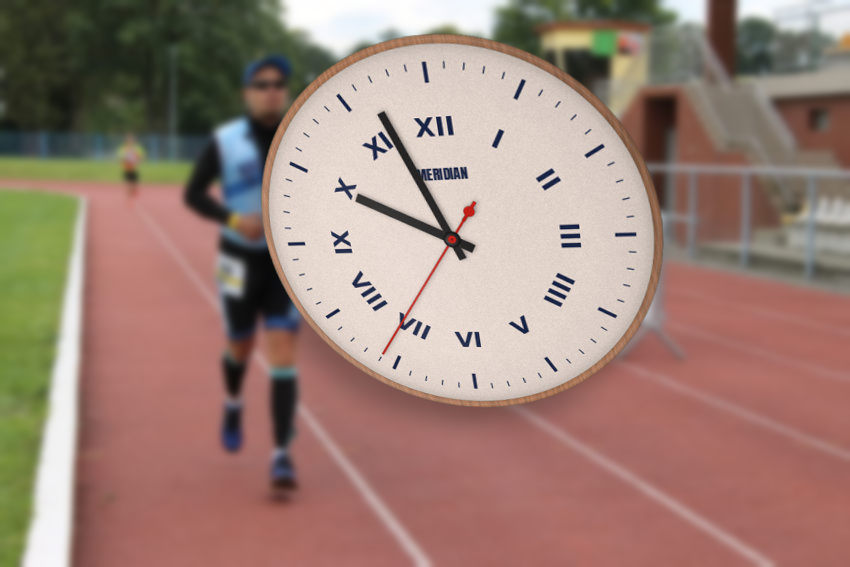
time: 9:56:36
